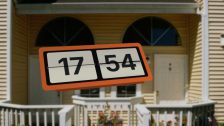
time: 17:54
